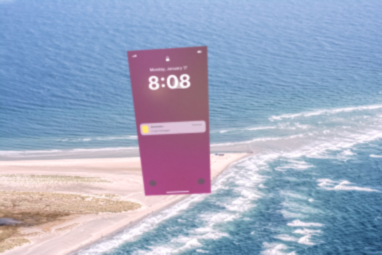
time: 8:08
